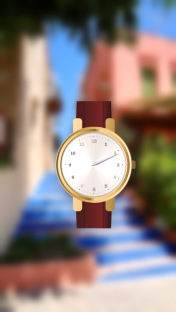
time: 2:11
